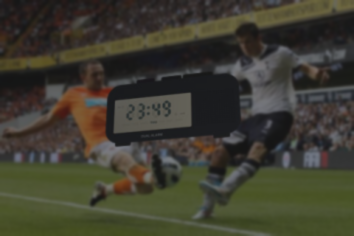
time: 23:49
